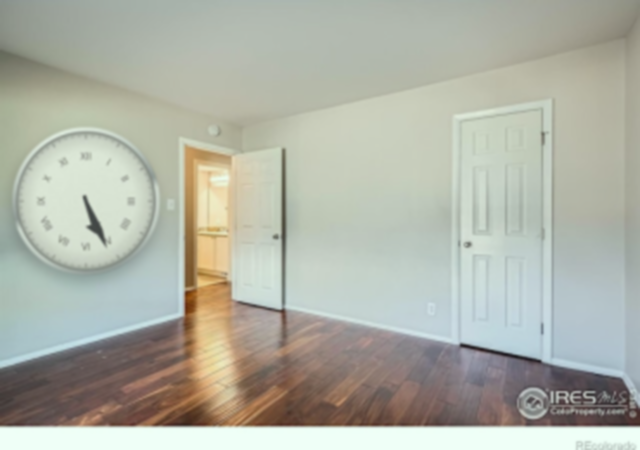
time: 5:26
